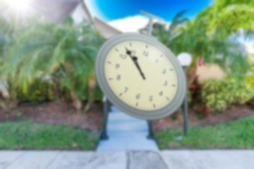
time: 10:53
